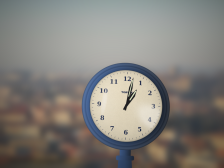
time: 1:02
